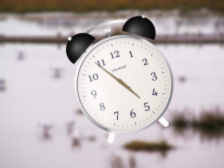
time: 4:54
